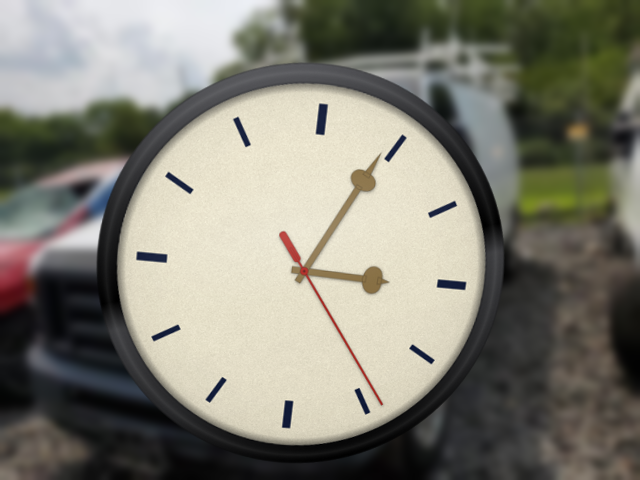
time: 3:04:24
